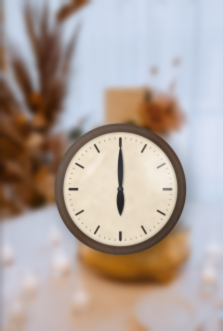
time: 6:00
